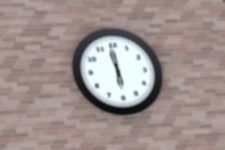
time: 5:59
